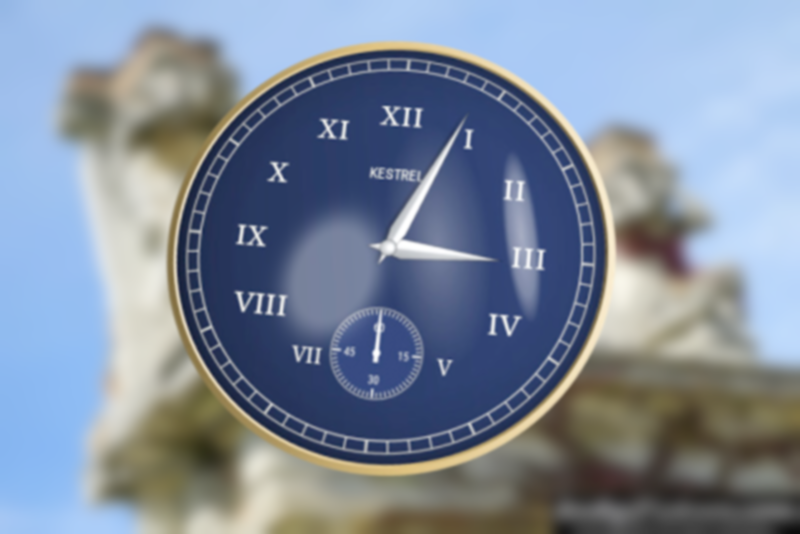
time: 3:04
